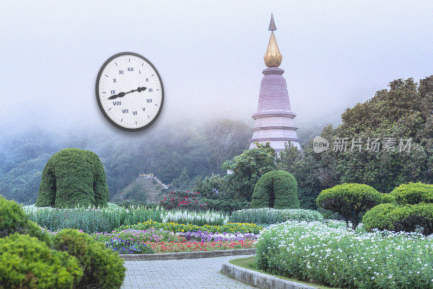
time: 2:43
